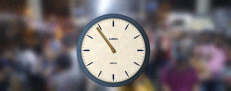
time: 10:54
